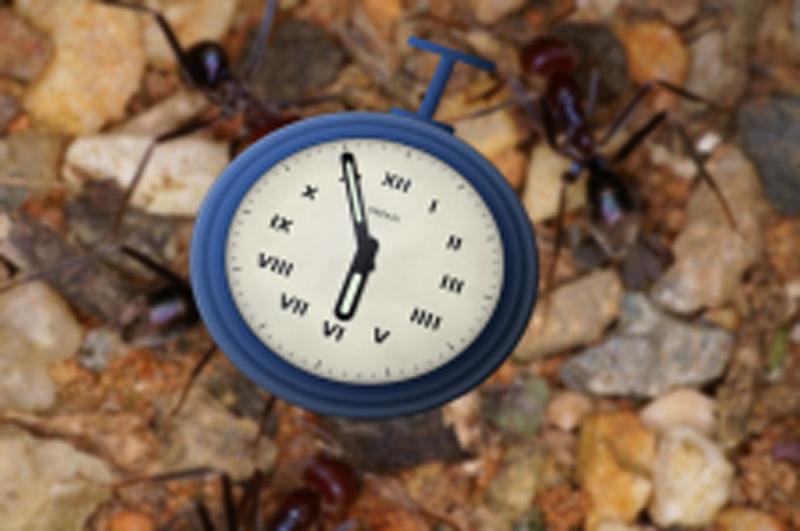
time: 5:55
